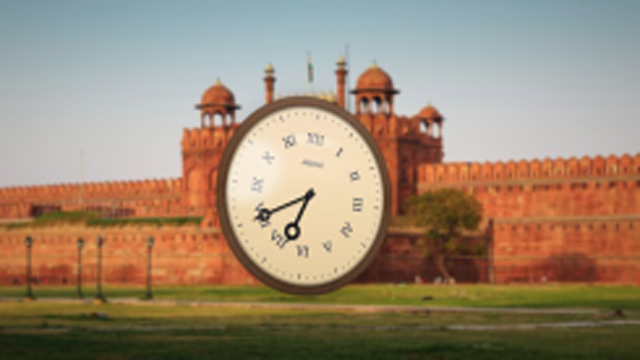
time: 6:40
